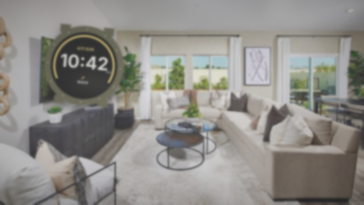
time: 10:42
